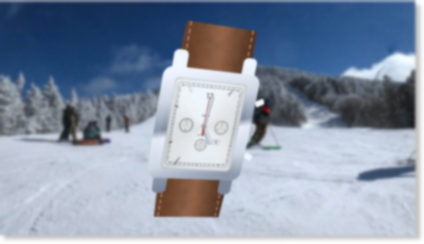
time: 5:01
